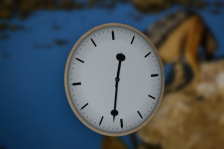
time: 12:32
